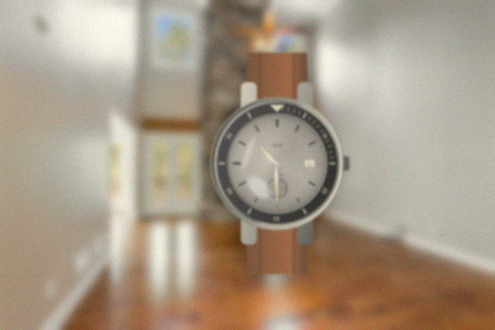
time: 10:30
